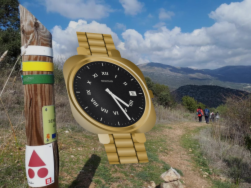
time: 4:26
